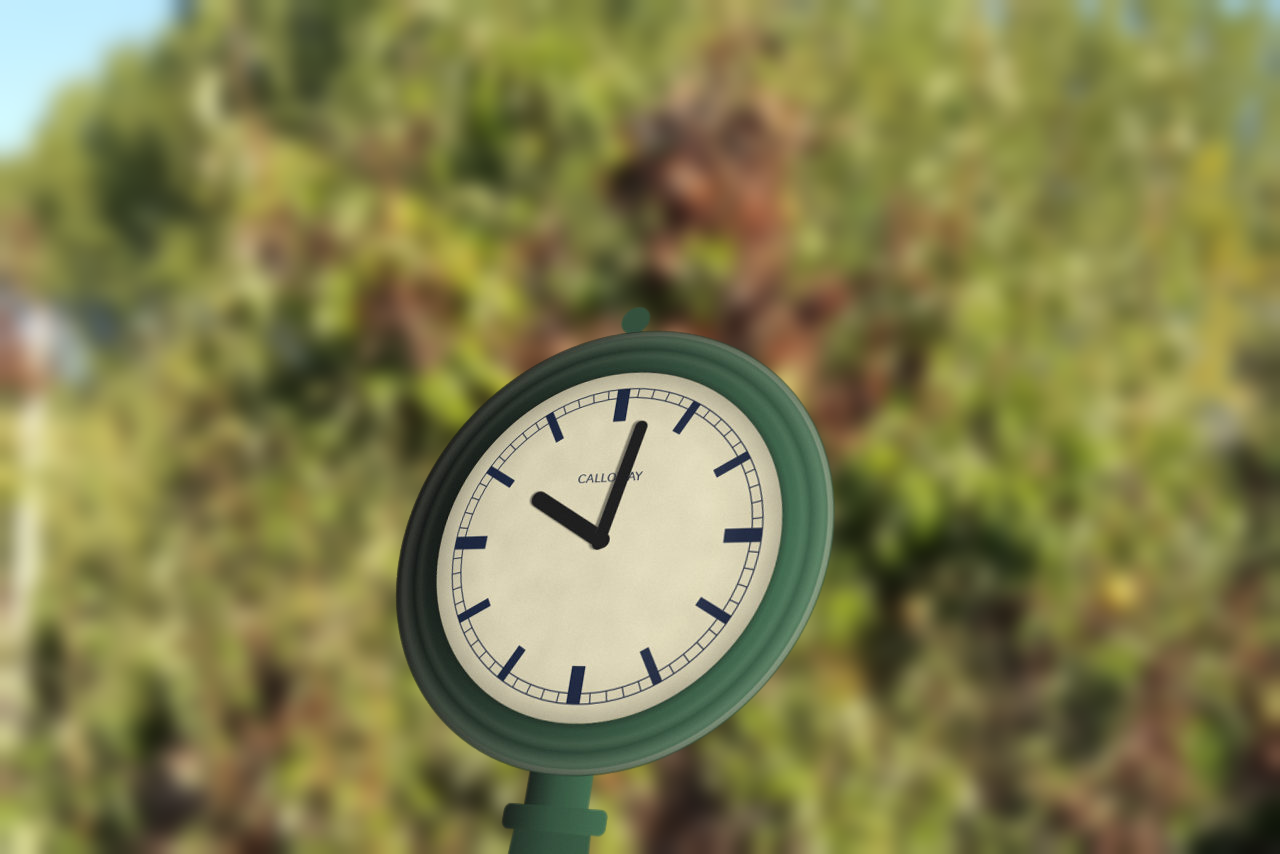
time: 10:02
